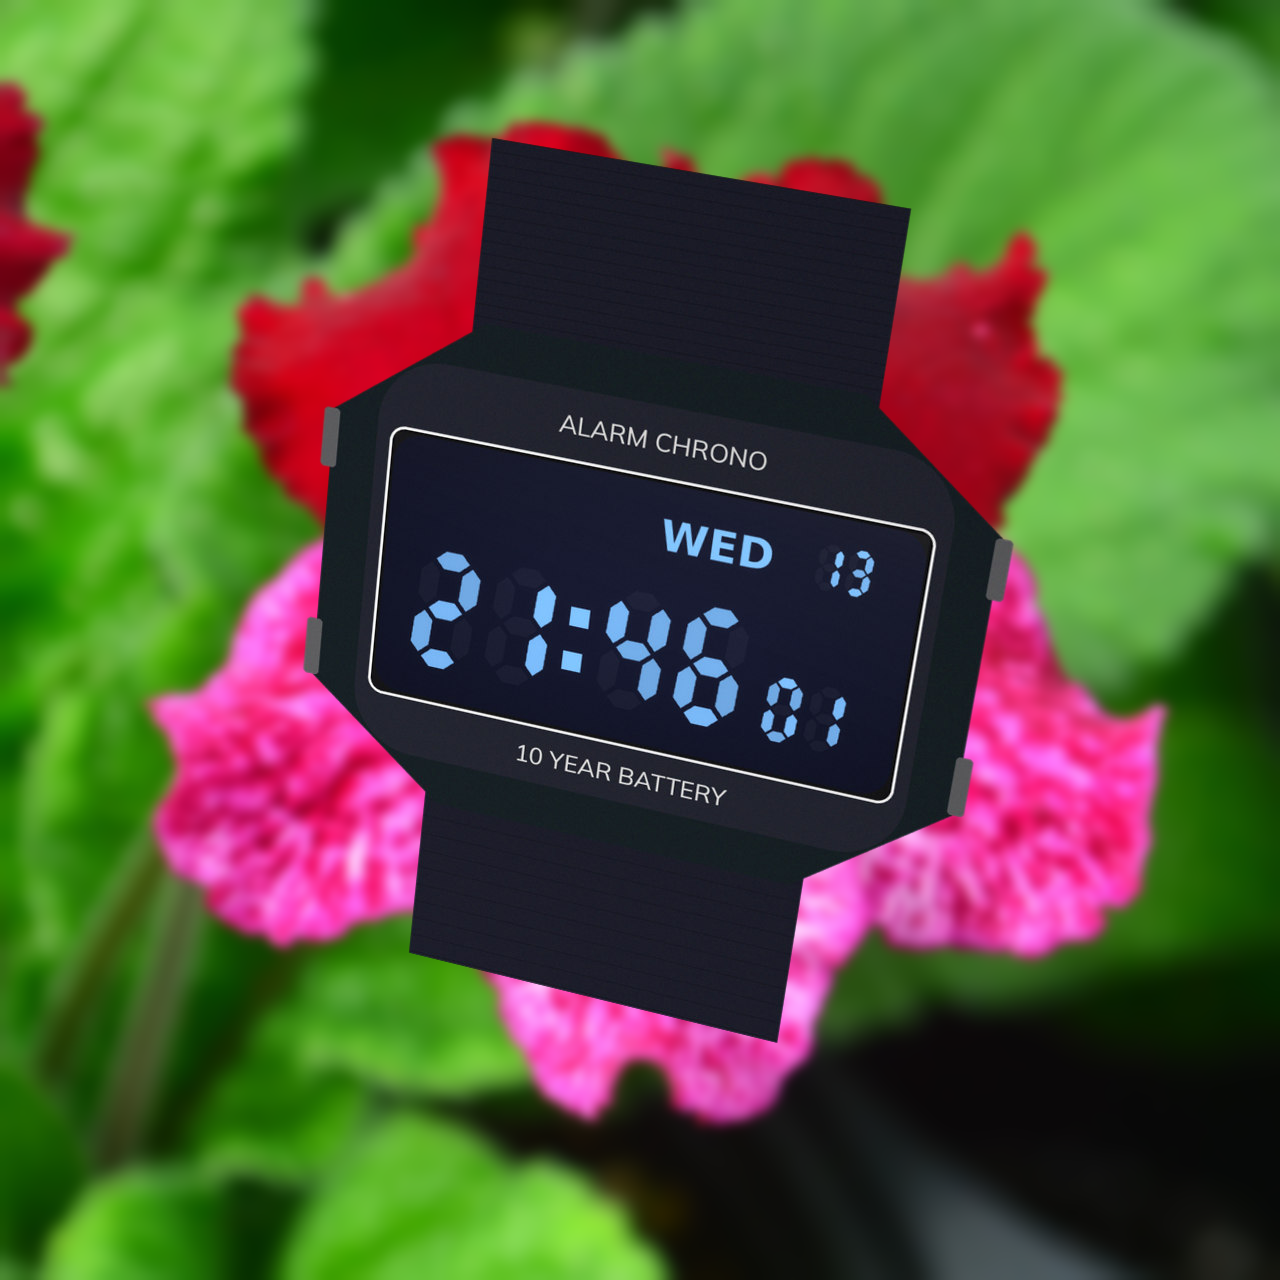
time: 21:46:01
